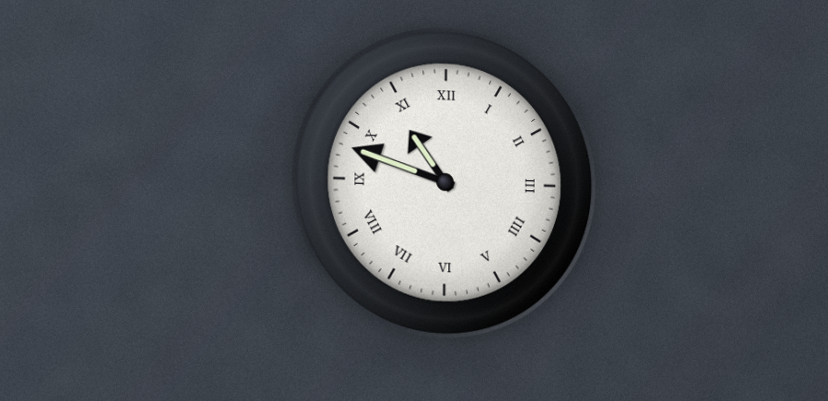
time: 10:48
